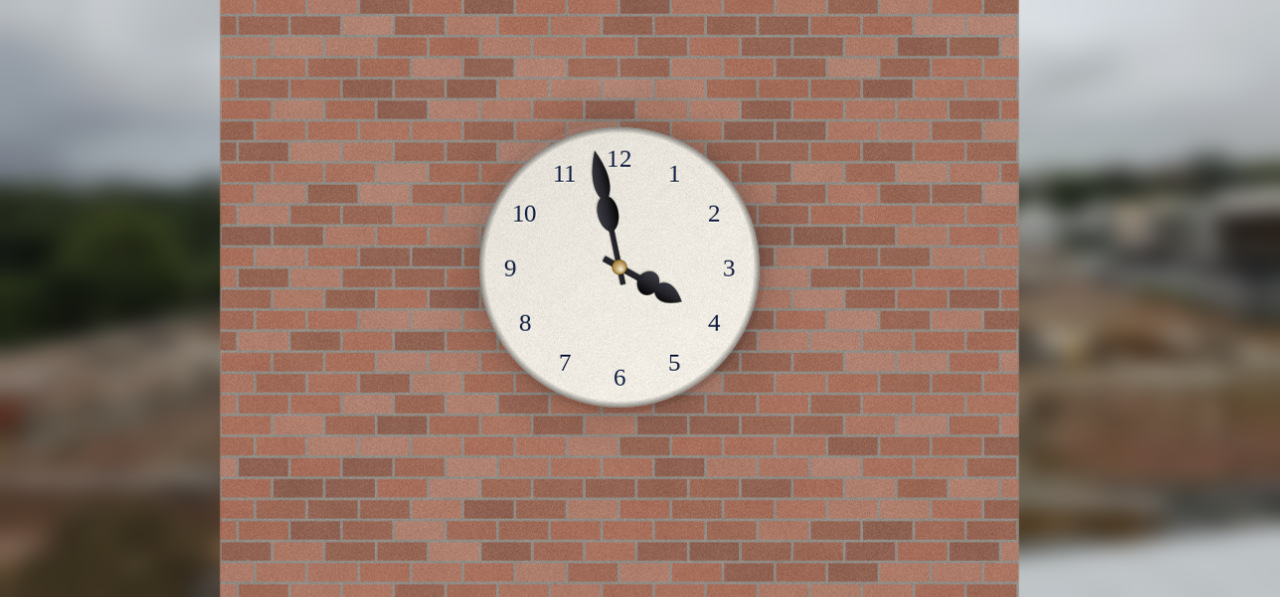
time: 3:58
